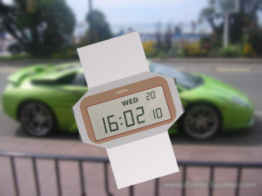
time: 16:02:10
